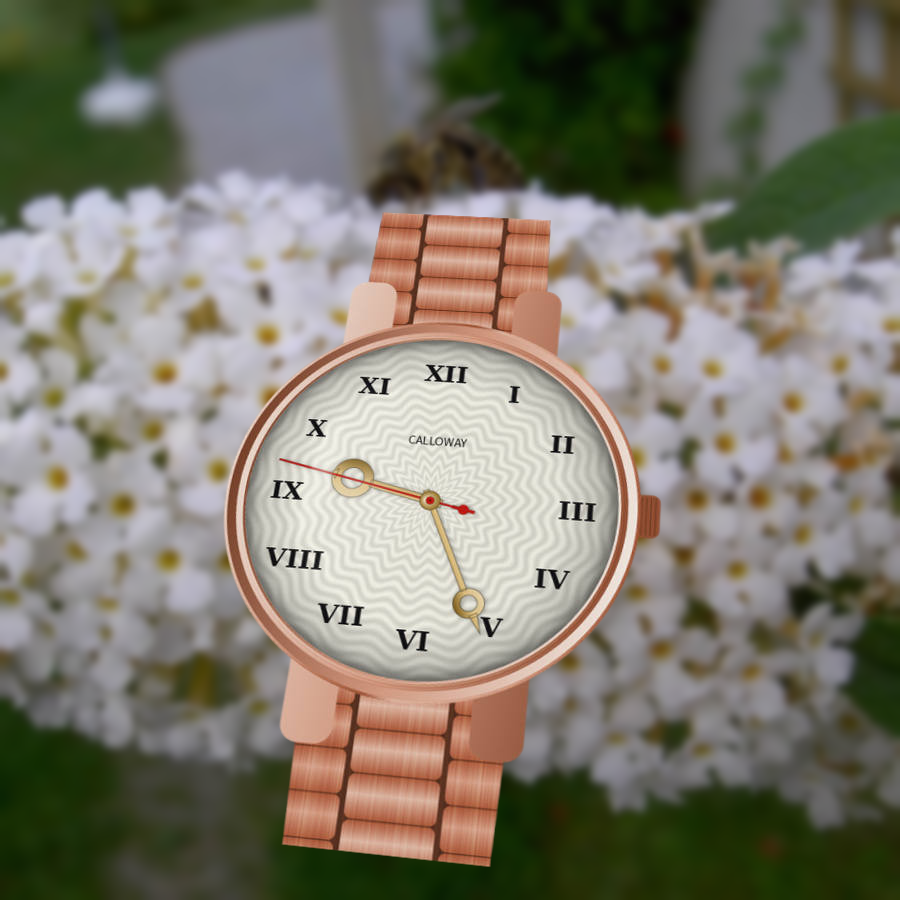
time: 9:25:47
